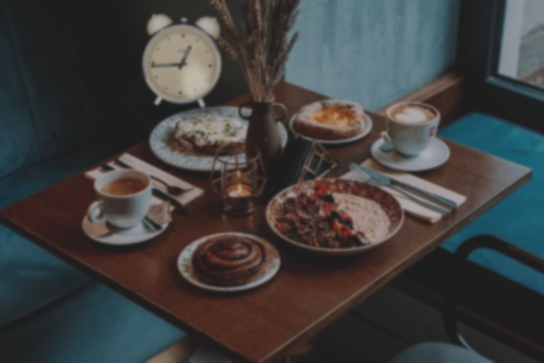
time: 12:44
